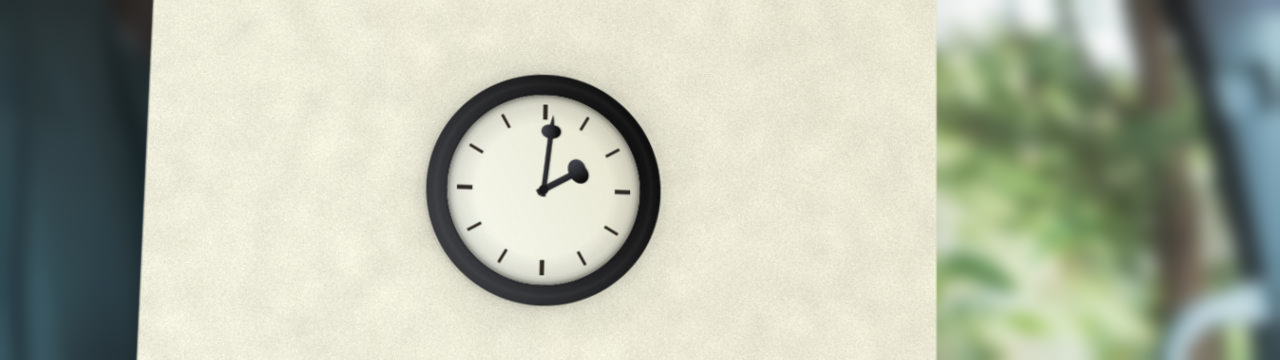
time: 2:01
